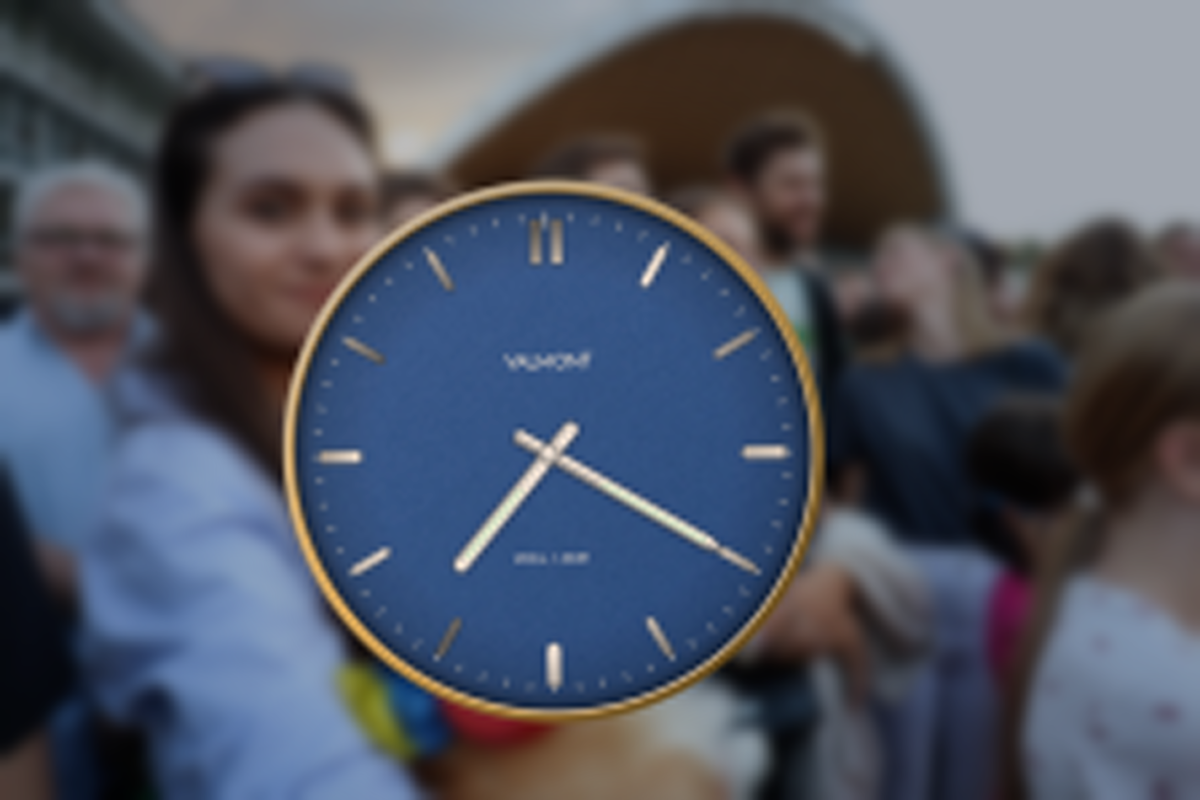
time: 7:20
